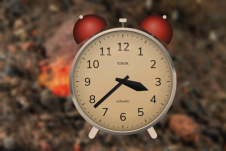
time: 3:38
